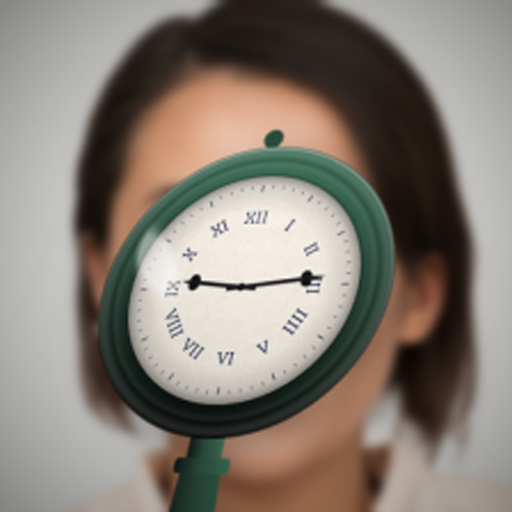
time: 9:14
